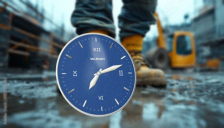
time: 7:12
